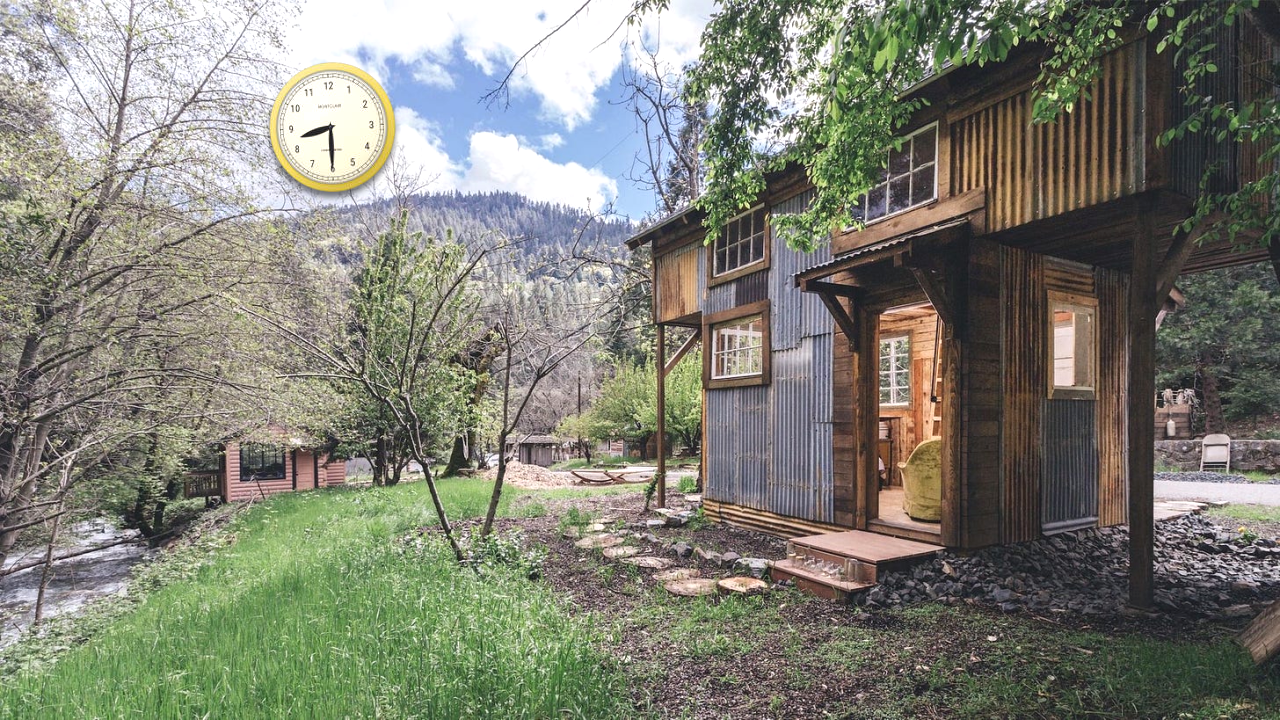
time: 8:30
